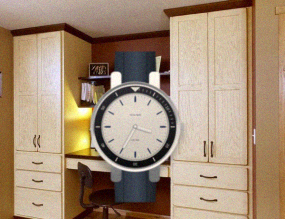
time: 3:35
